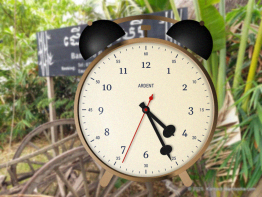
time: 4:25:34
